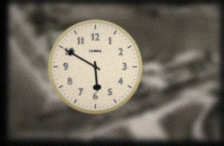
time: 5:50
